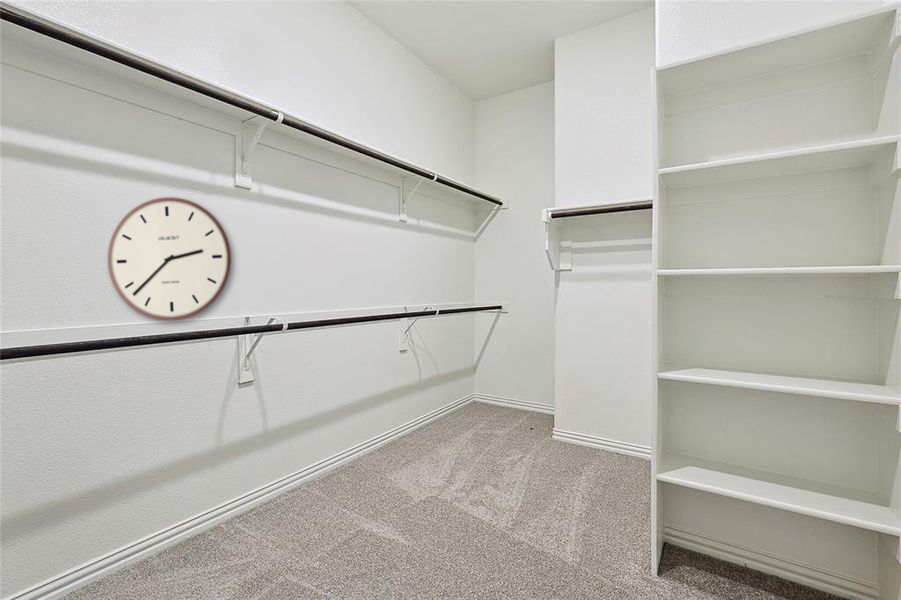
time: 2:38
